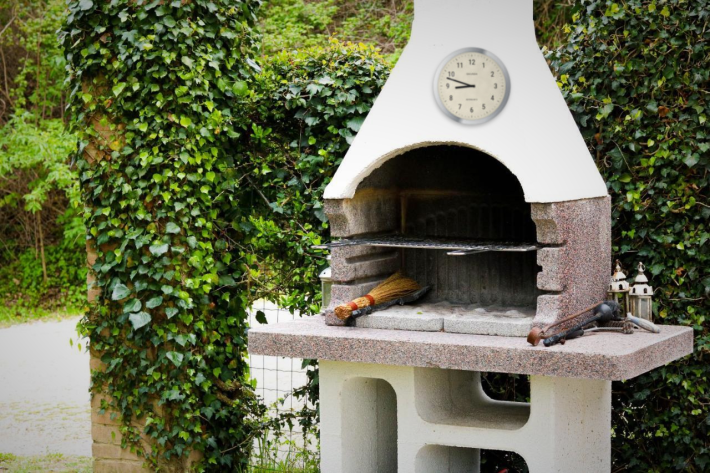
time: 8:48
